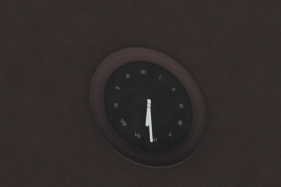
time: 6:31
